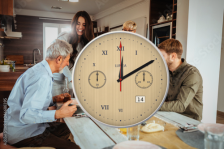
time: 12:10
